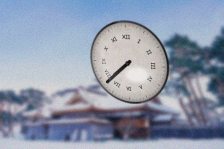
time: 7:38
